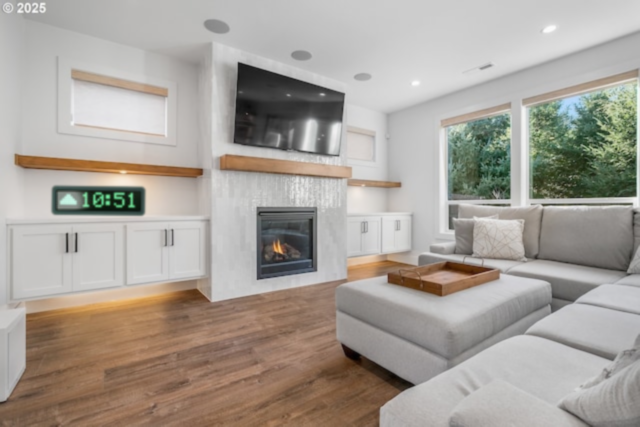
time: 10:51
